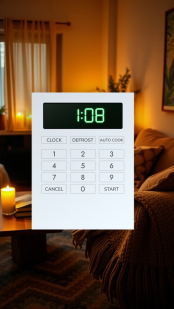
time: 1:08
